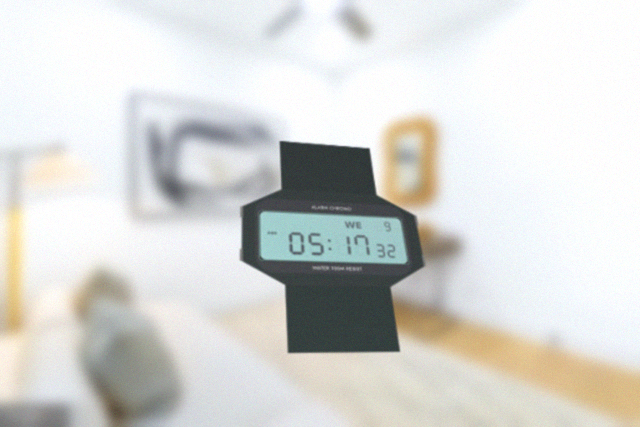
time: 5:17:32
